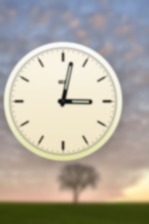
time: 3:02
